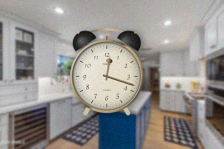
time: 12:18
